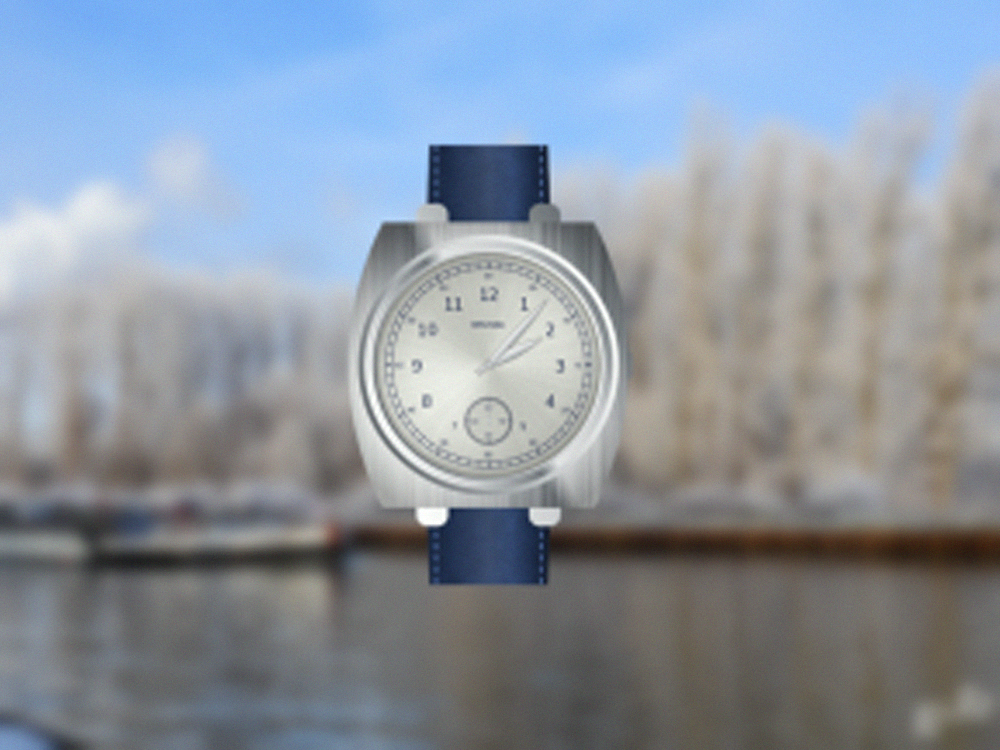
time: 2:07
